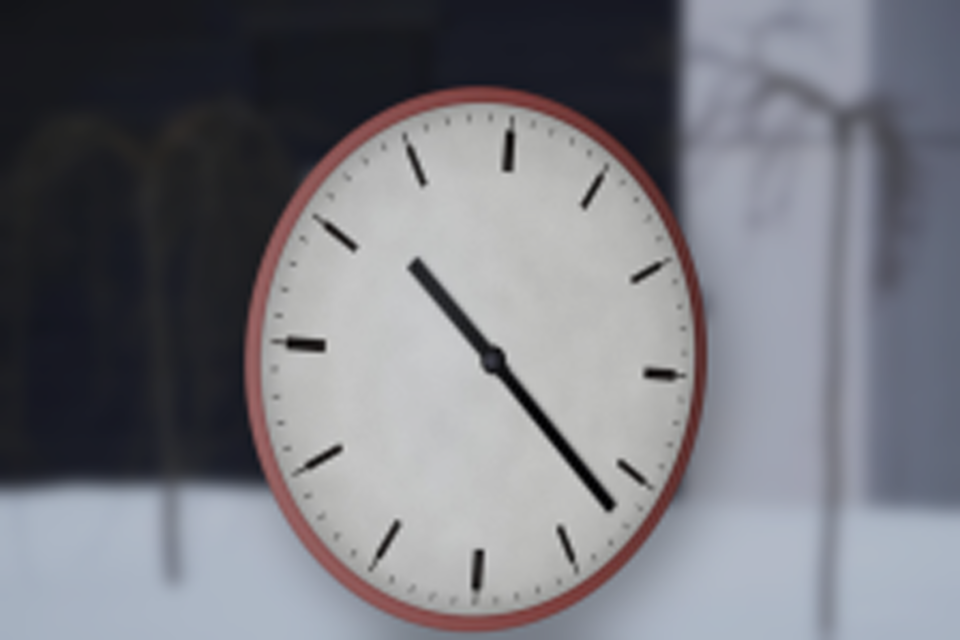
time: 10:22
